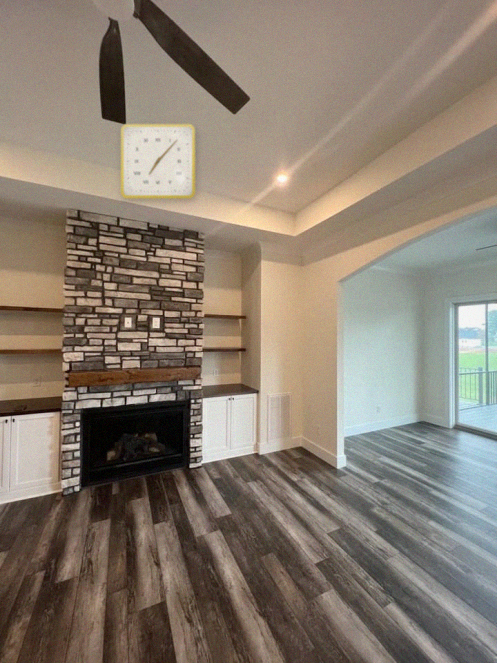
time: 7:07
